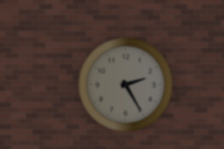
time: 2:25
